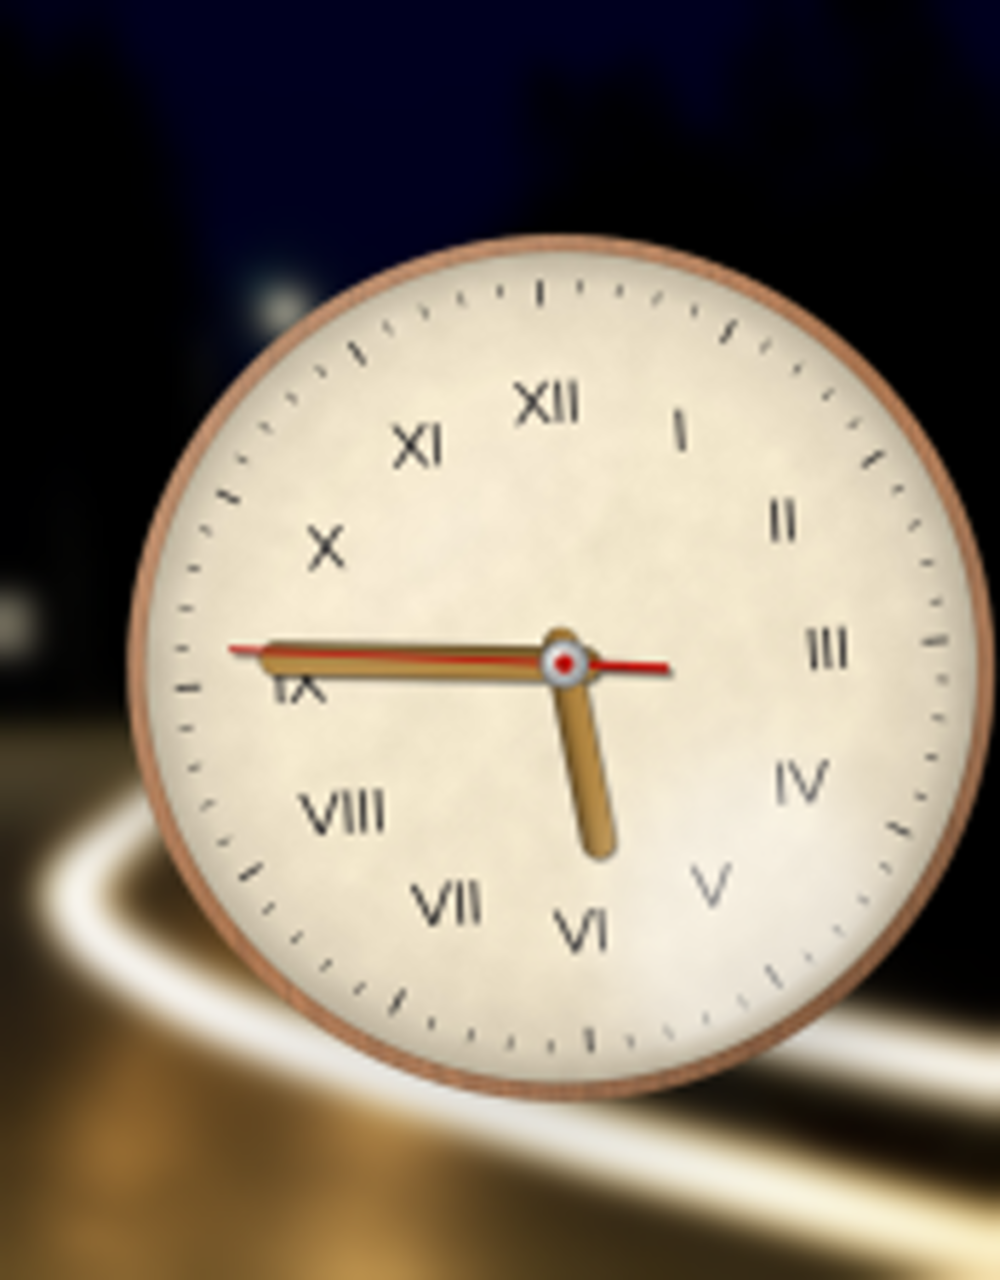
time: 5:45:46
